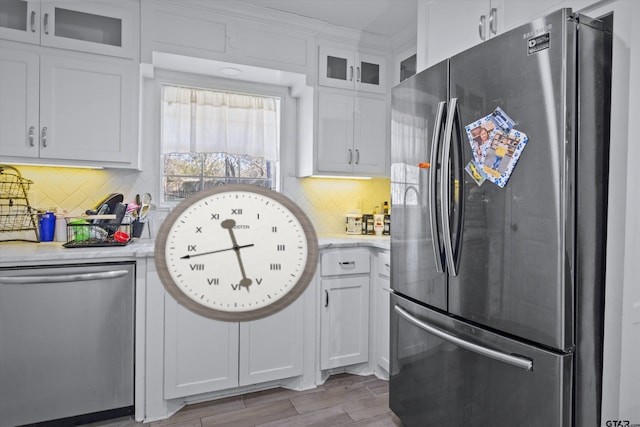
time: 11:27:43
